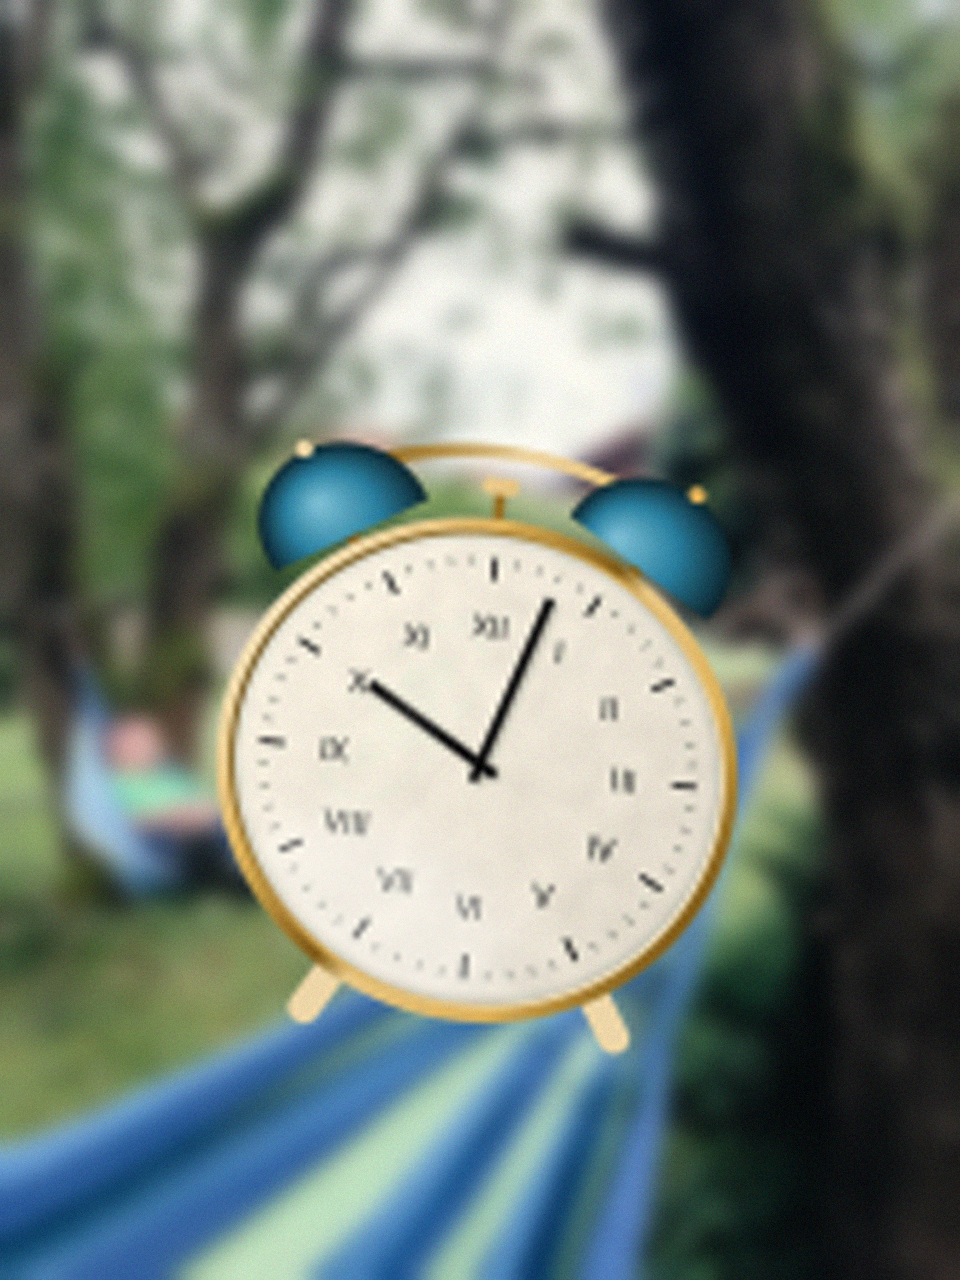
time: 10:03
